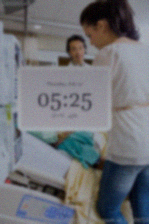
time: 5:25
